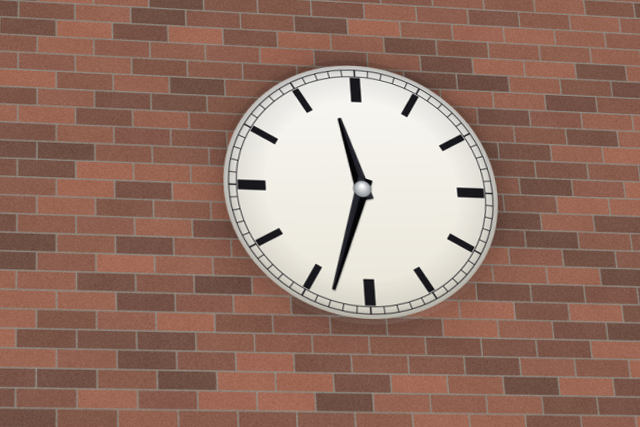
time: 11:33
